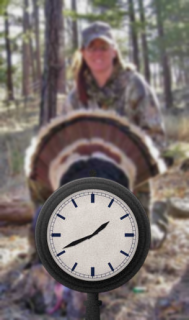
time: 1:41
